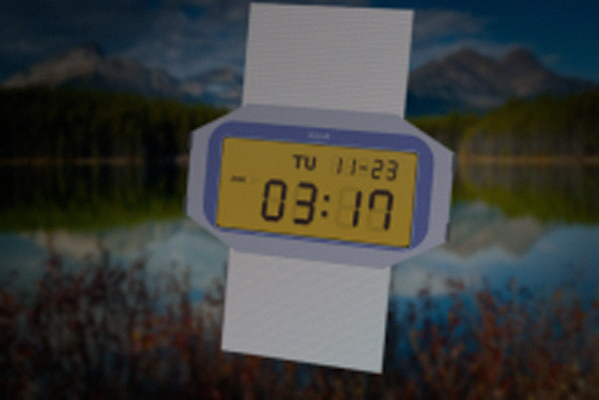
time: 3:17
